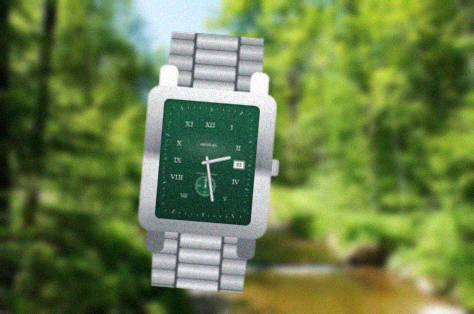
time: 2:28
